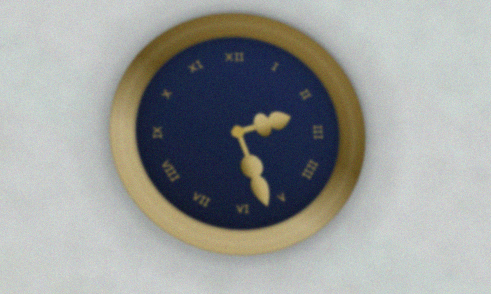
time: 2:27
